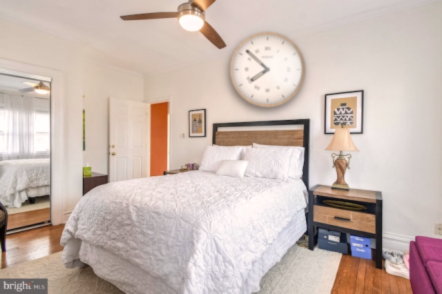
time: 7:52
